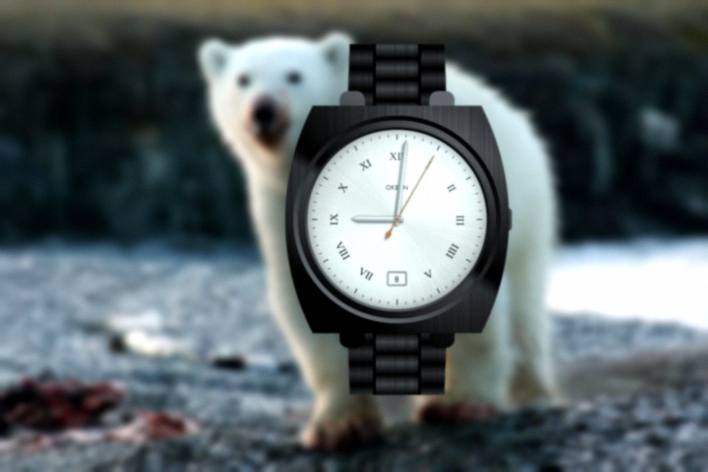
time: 9:01:05
